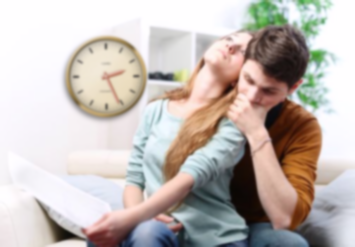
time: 2:26
